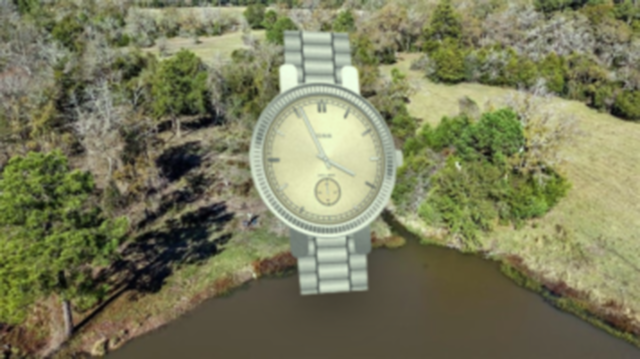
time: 3:56
